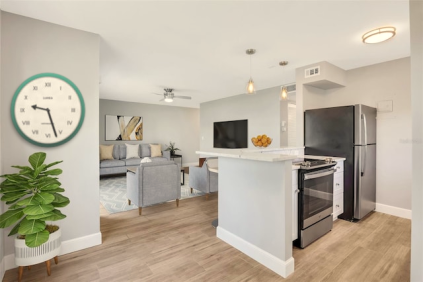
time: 9:27
